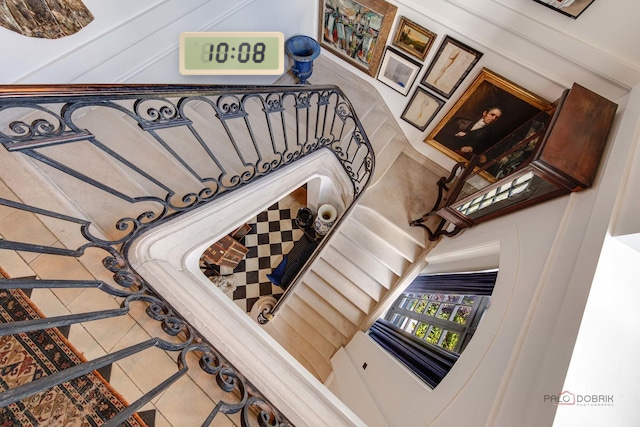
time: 10:08
